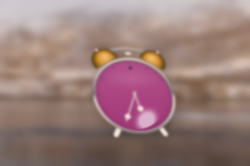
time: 5:34
